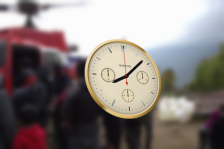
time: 8:08
